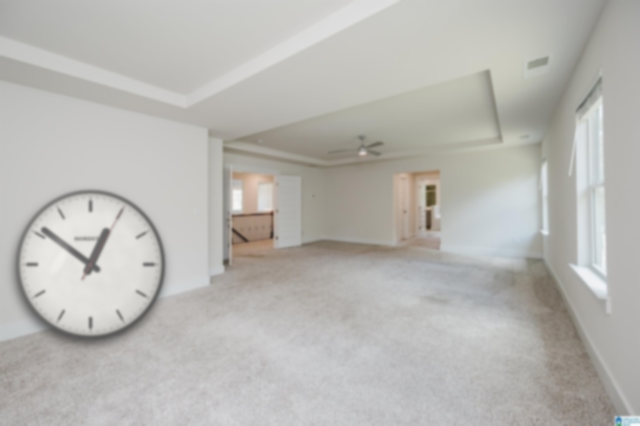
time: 12:51:05
